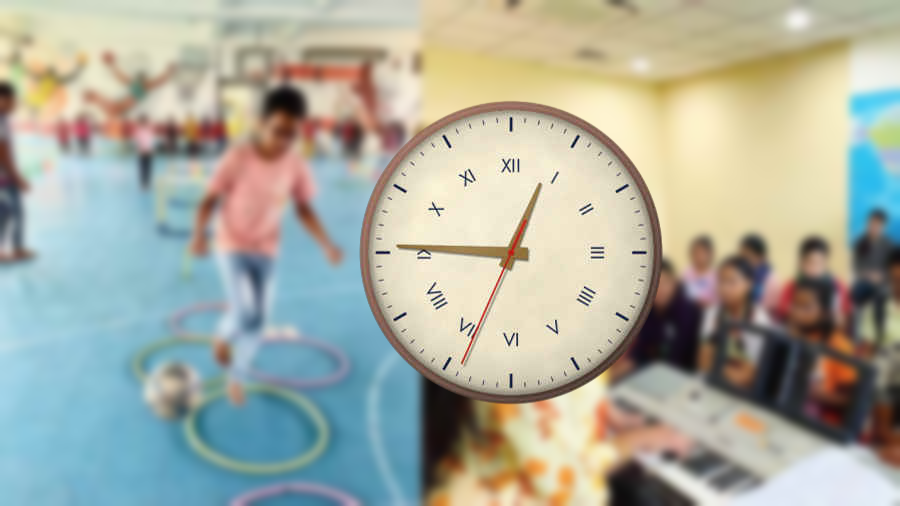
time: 12:45:34
